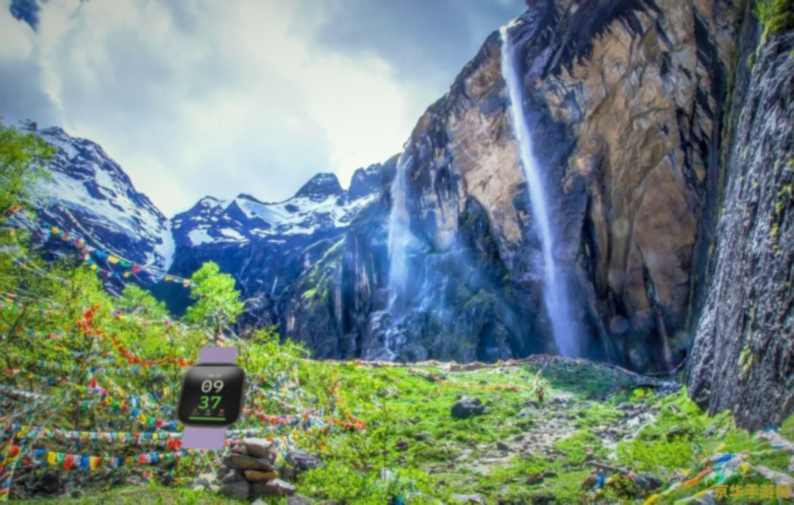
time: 9:37
